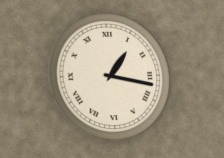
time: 1:17
